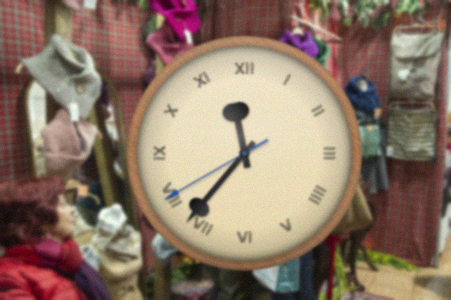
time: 11:36:40
